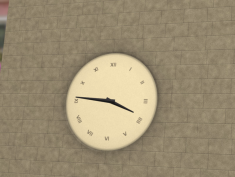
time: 3:46
